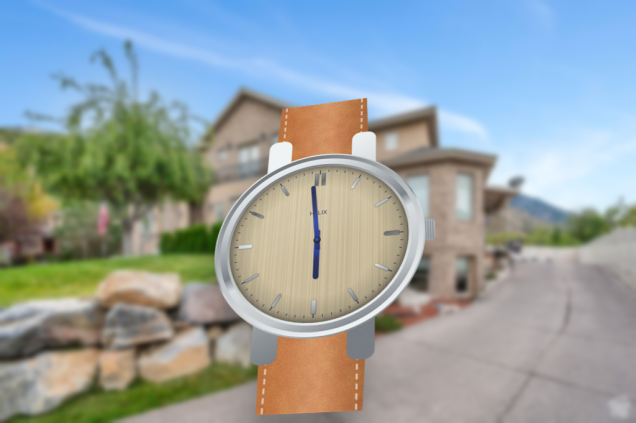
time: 5:59
